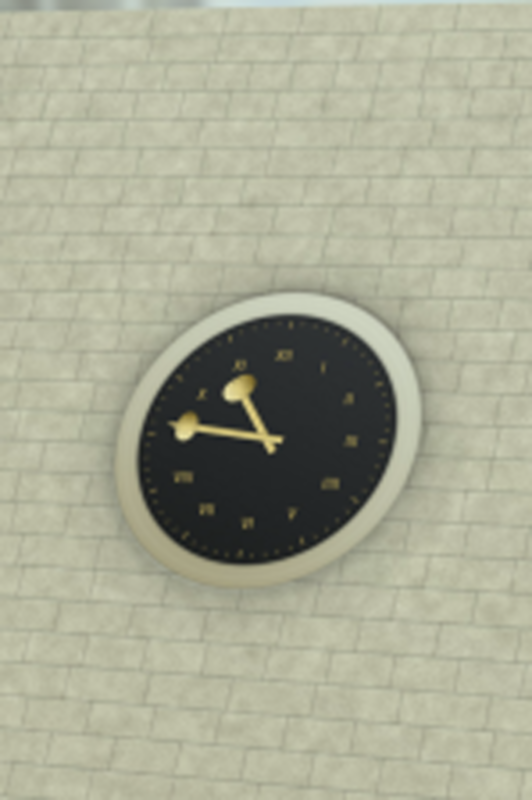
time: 10:46
